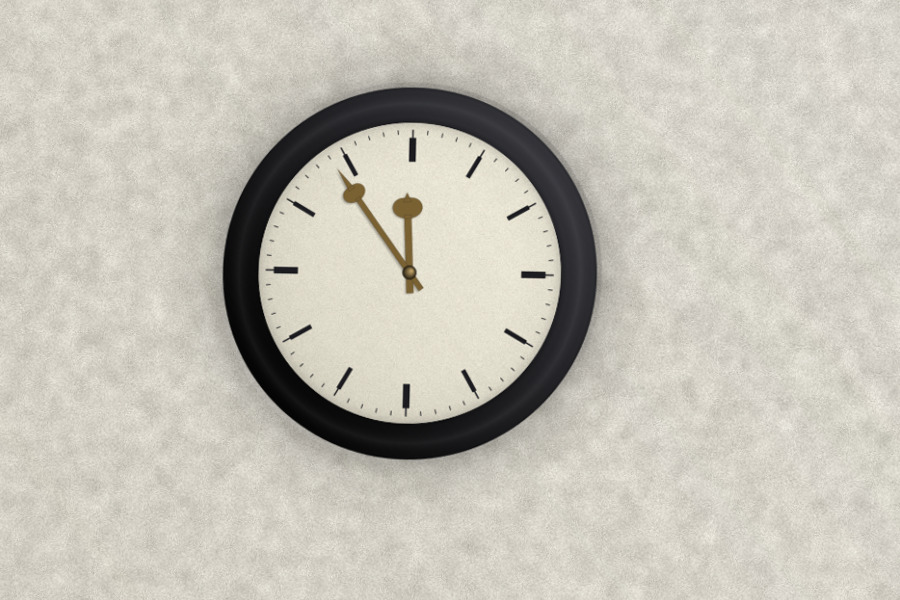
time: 11:54
